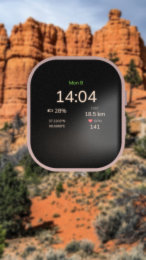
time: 14:04
